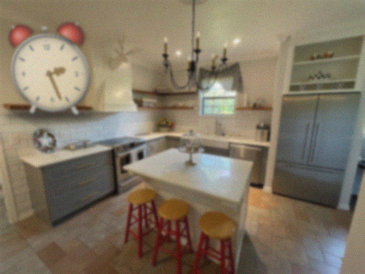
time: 2:27
